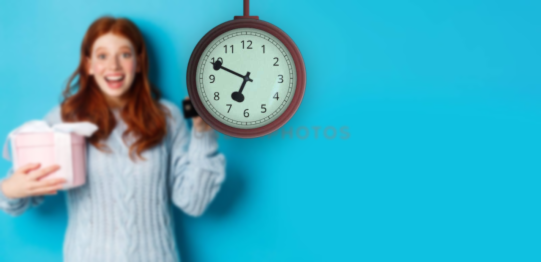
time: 6:49
